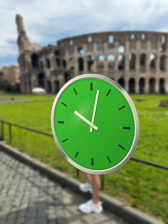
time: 10:02
